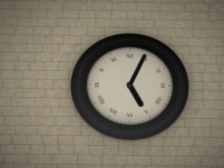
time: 5:04
